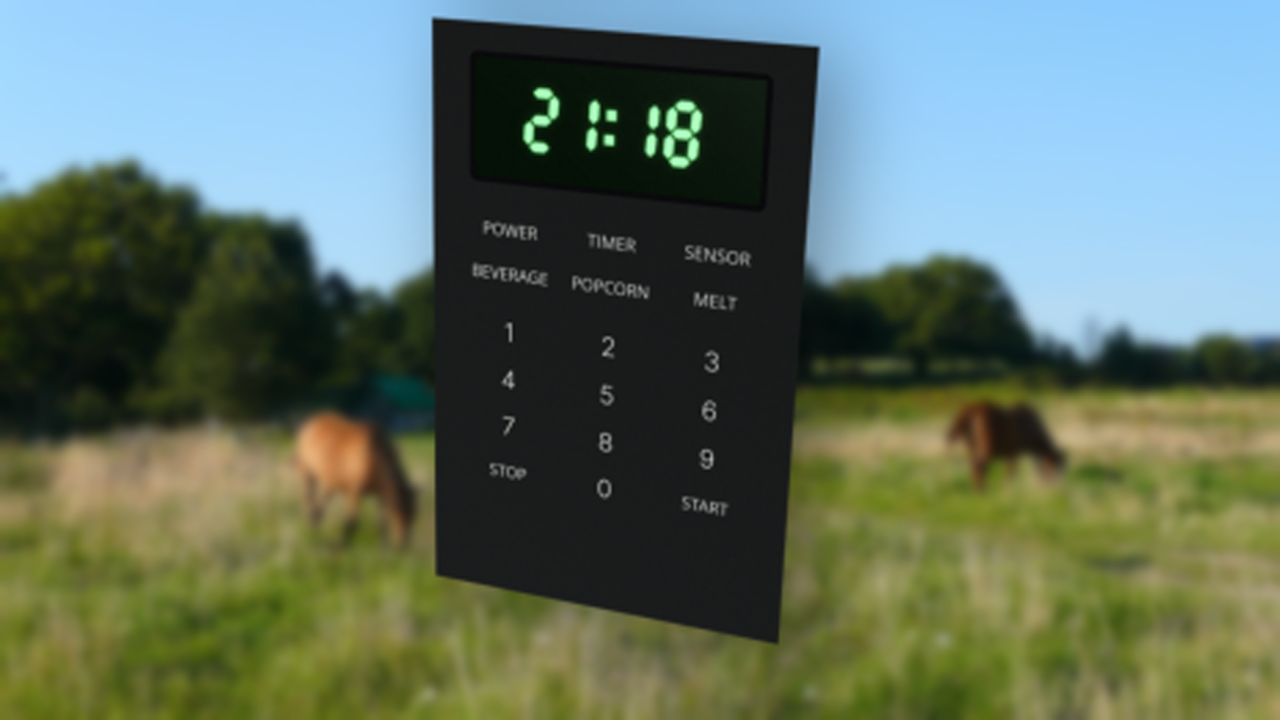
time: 21:18
